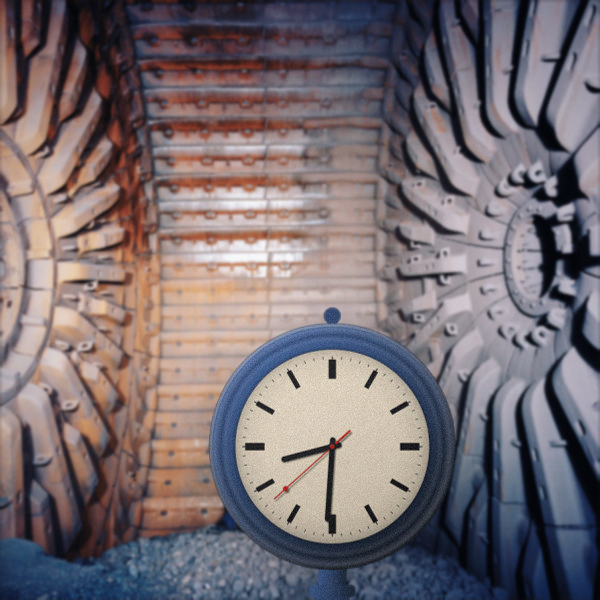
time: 8:30:38
